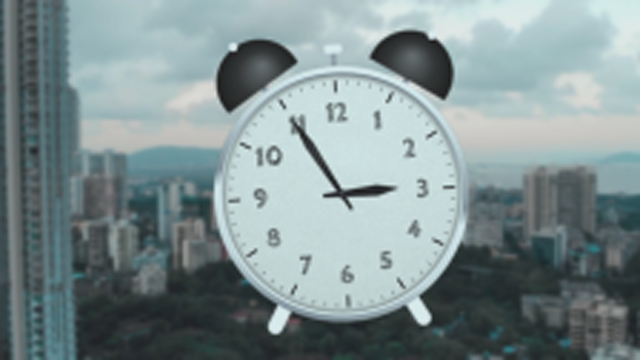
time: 2:55
